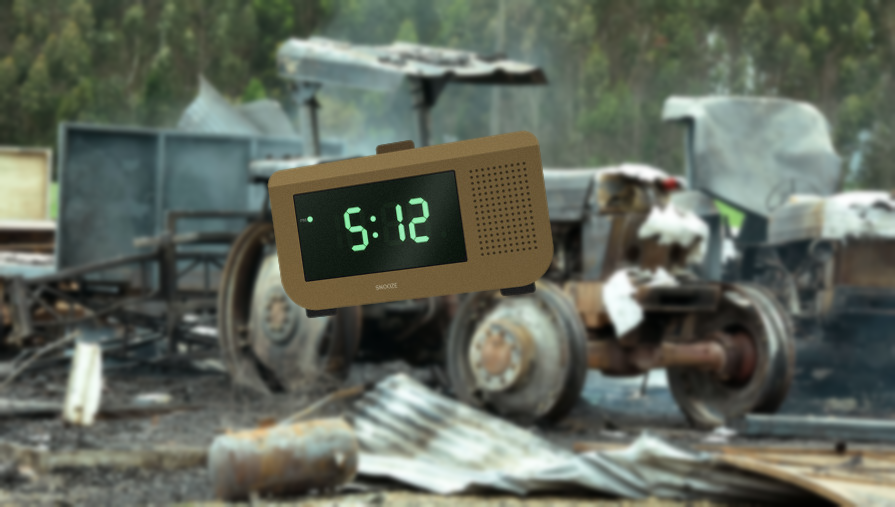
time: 5:12
